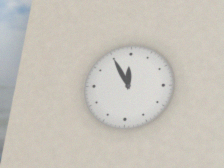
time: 11:55
